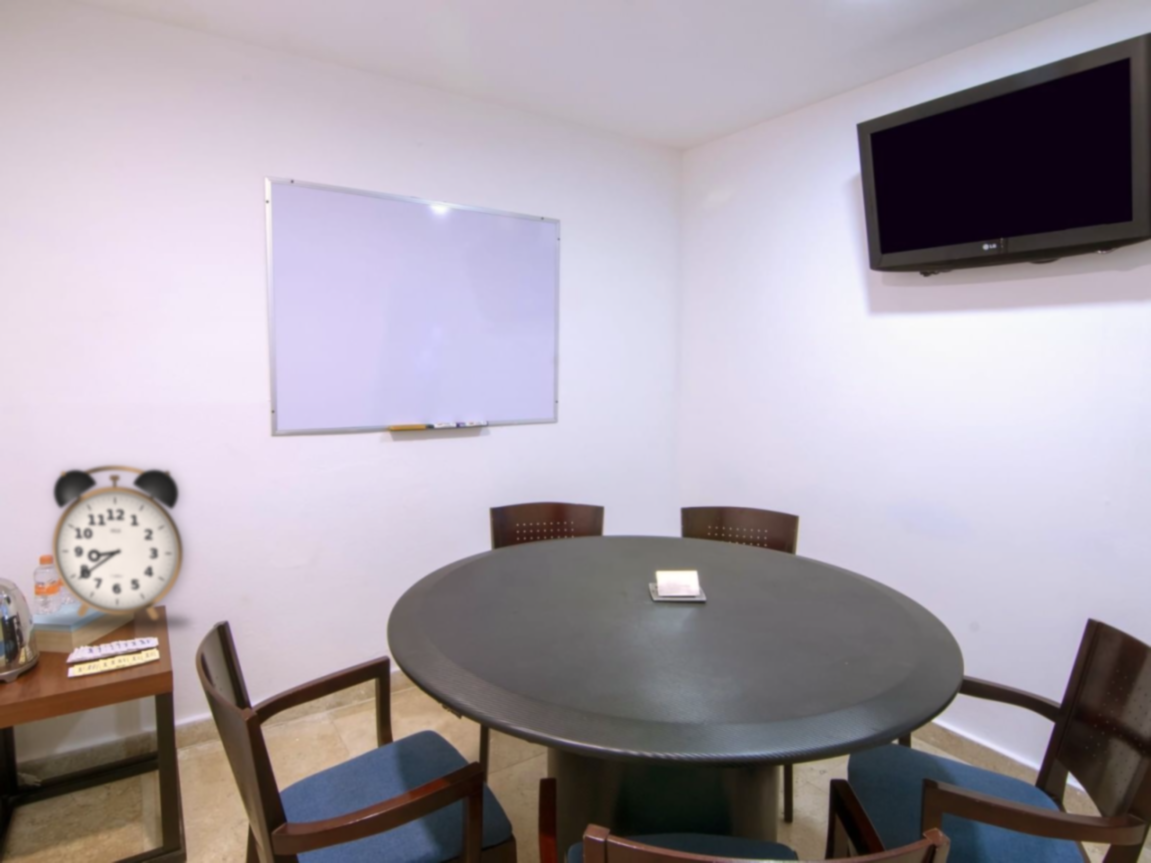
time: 8:39
